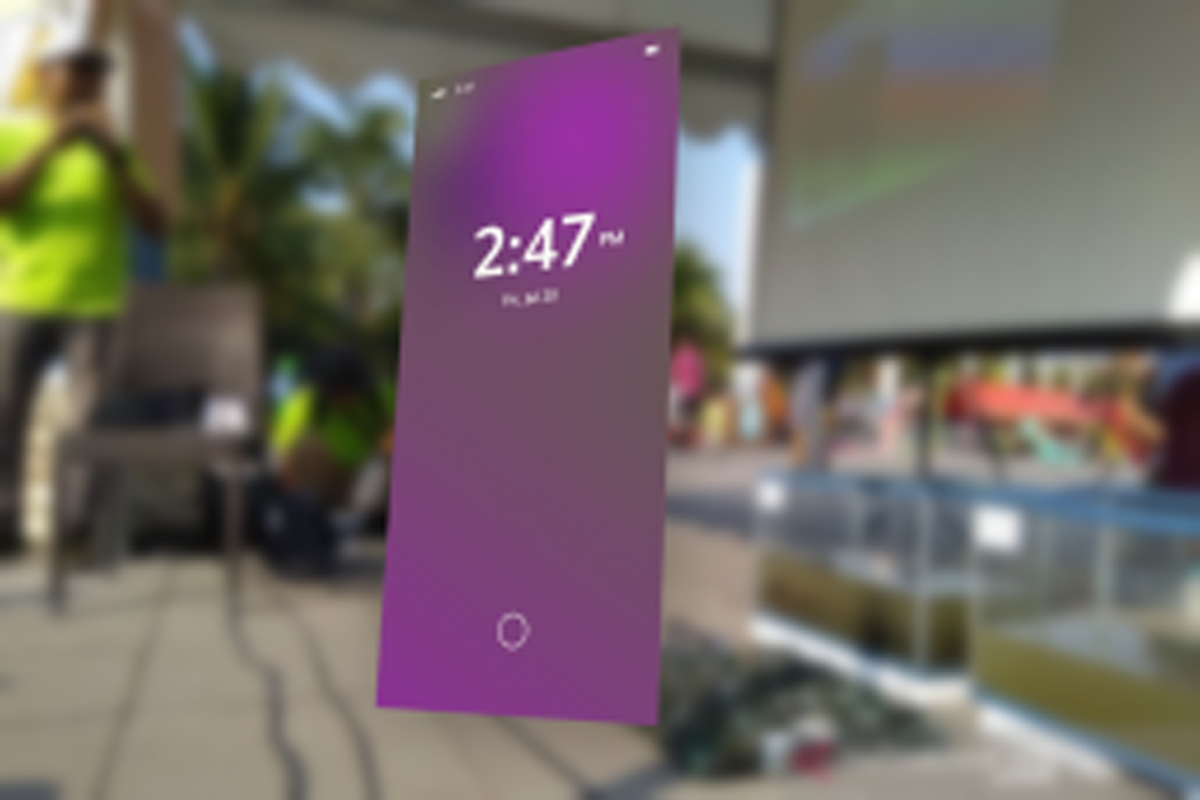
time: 2:47
